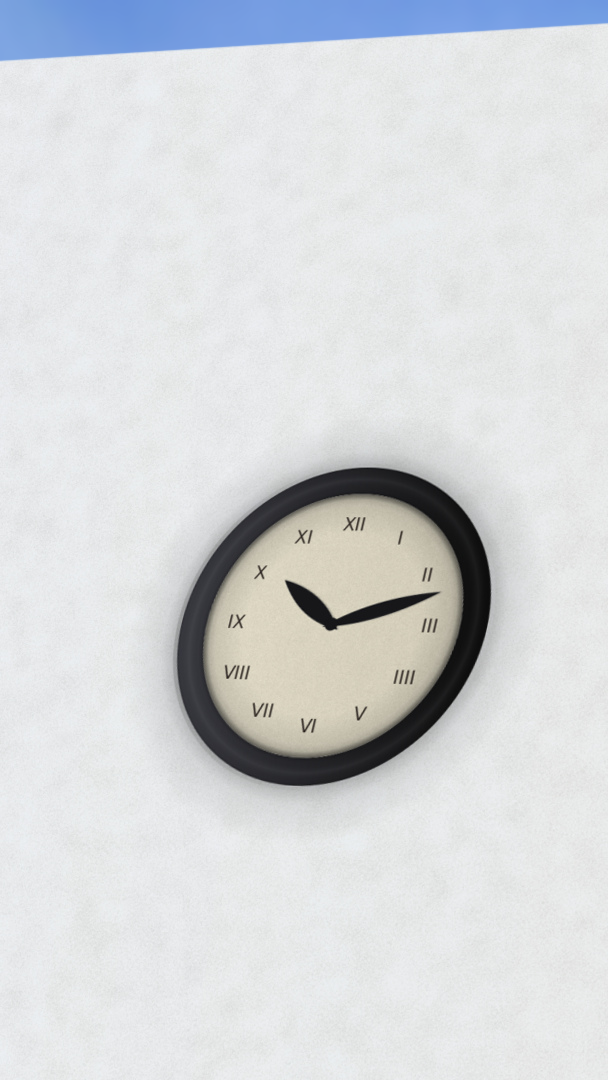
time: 10:12
